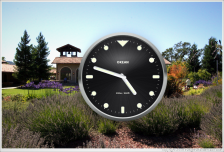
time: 4:48
